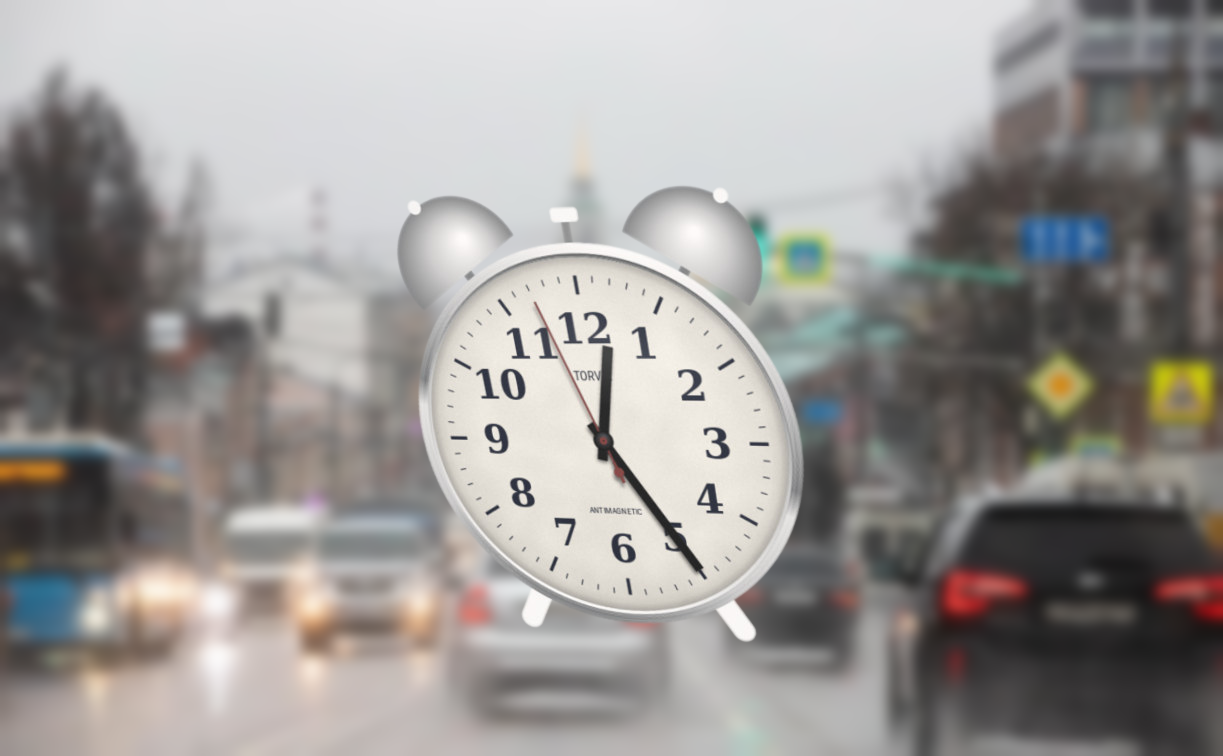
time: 12:24:57
